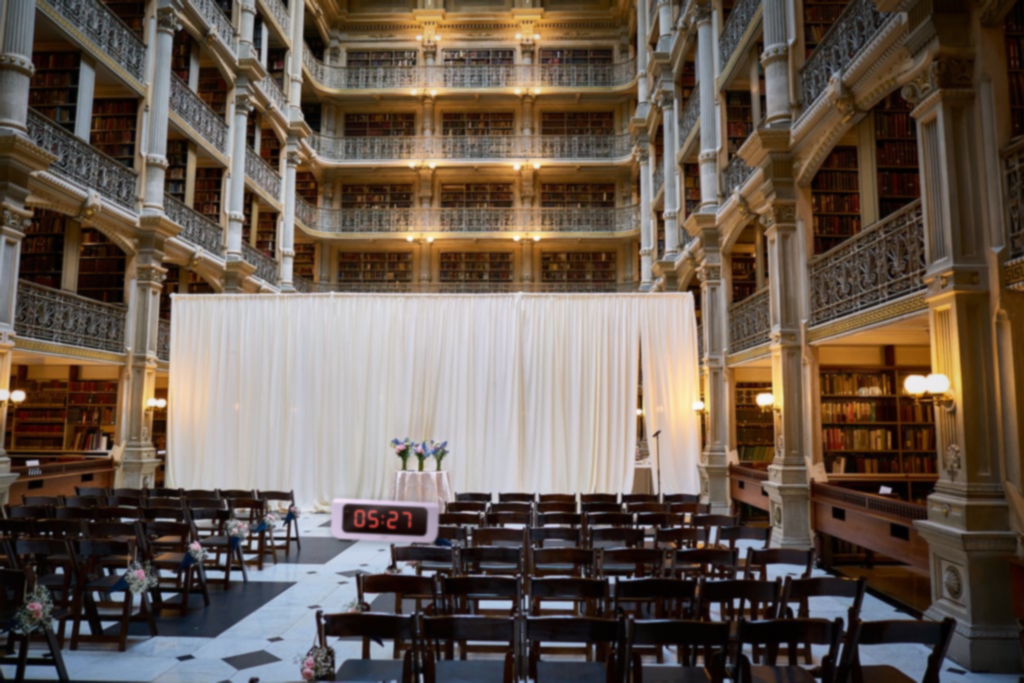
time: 5:27
